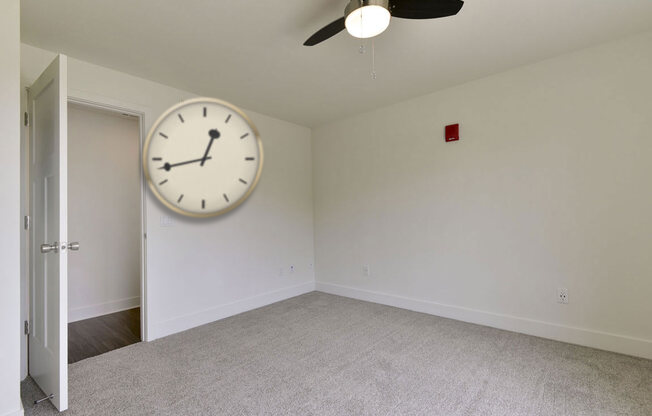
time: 12:43
